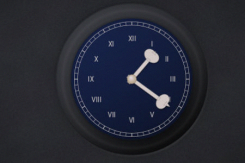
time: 1:21
